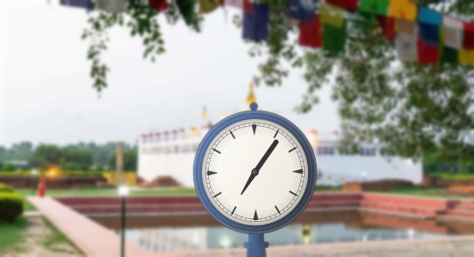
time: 7:06
